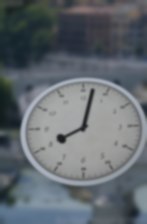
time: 8:02
